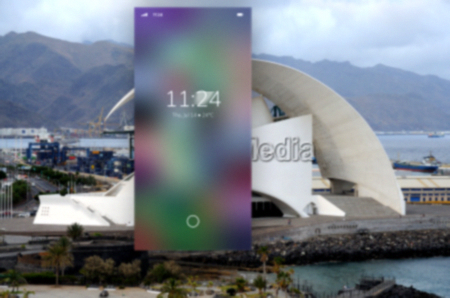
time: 11:24
